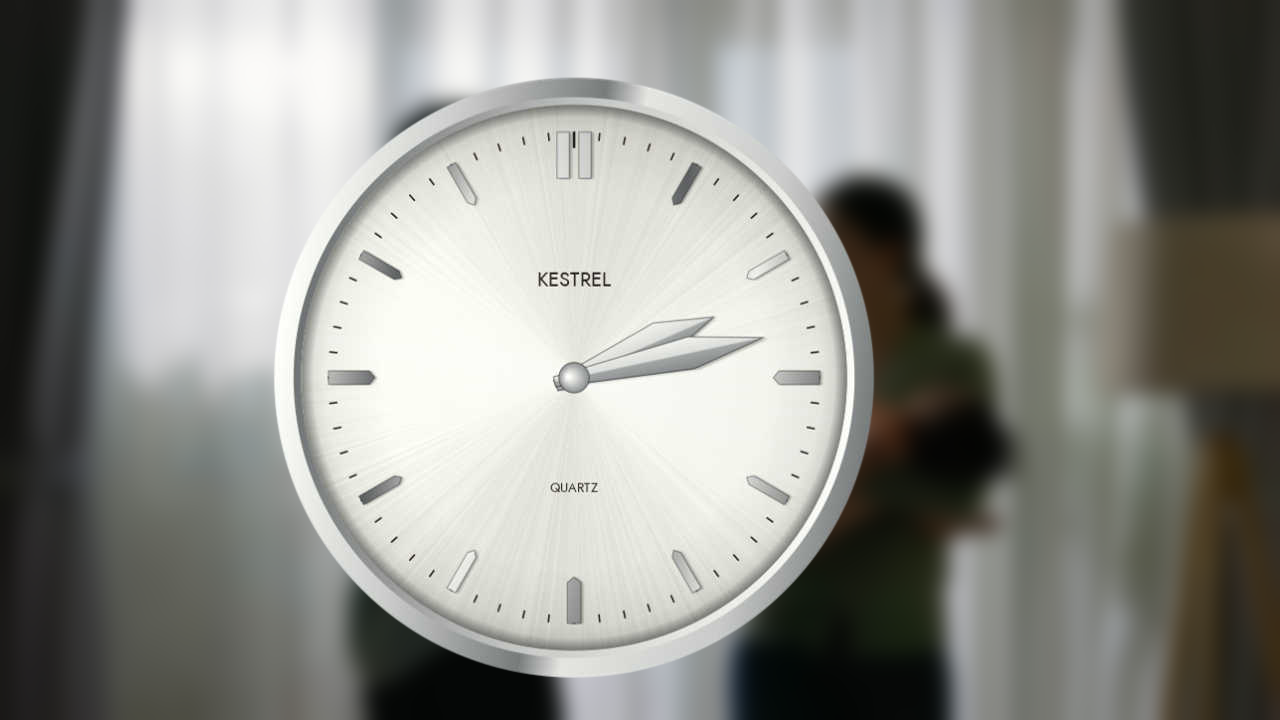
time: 2:13
